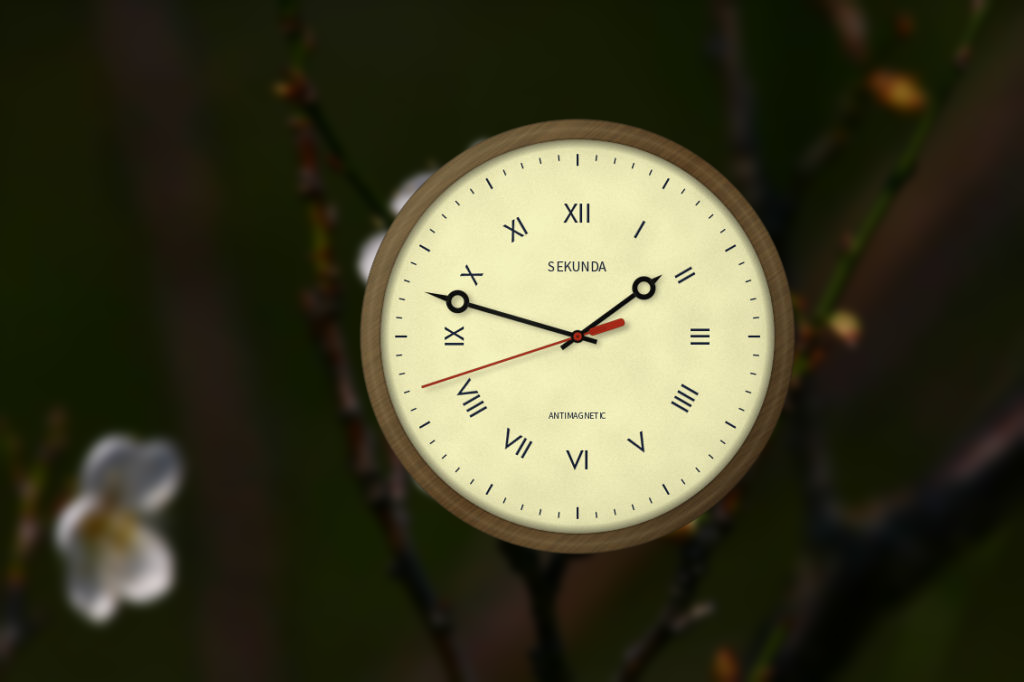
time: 1:47:42
